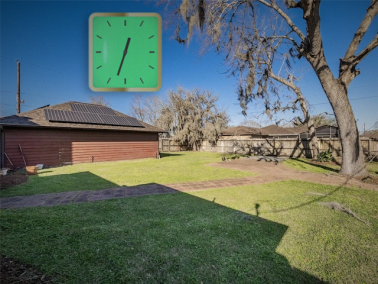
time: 12:33
